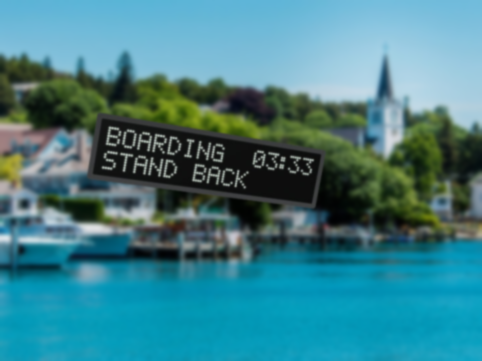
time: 3:33
